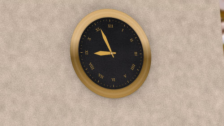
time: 8:56
